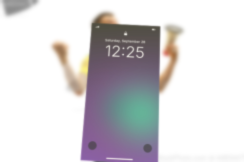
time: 12:25
